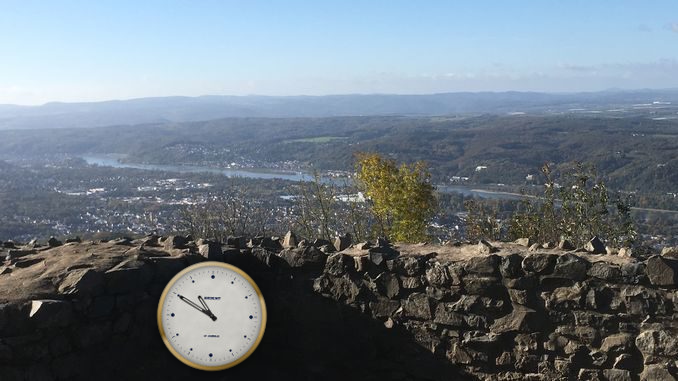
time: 10:50
